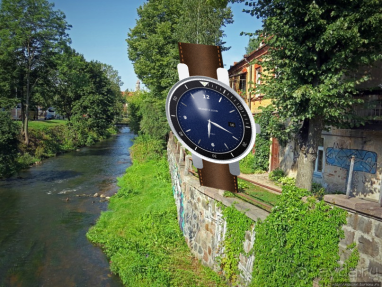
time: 6:19
